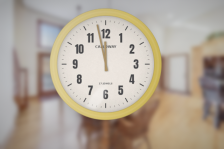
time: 11:58
